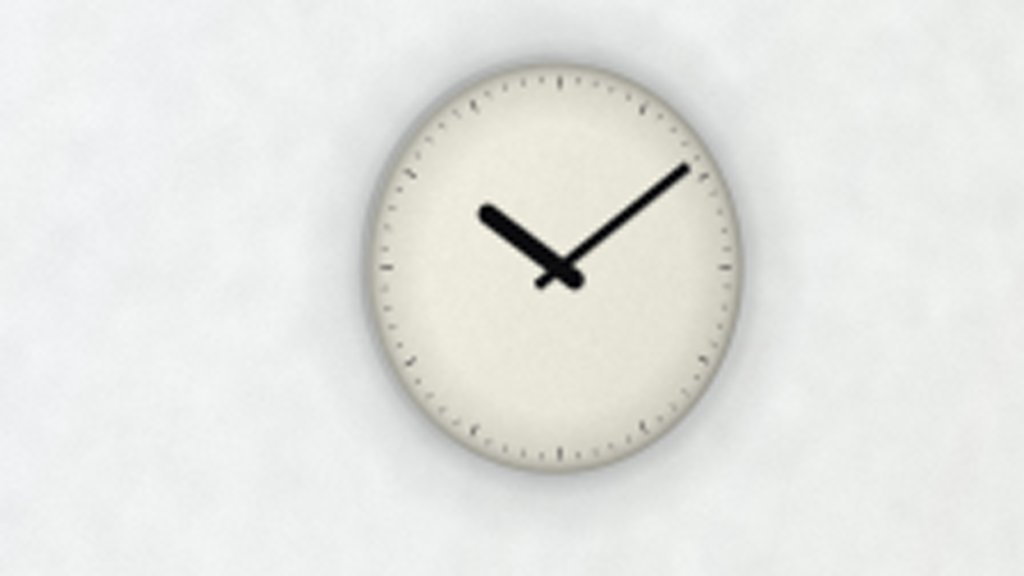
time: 10:09
